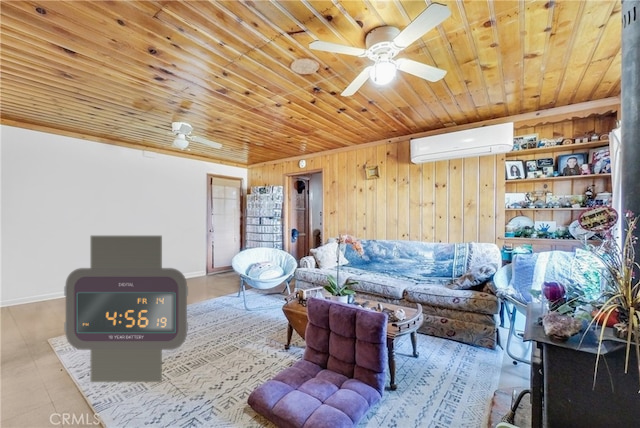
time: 4:56:19
